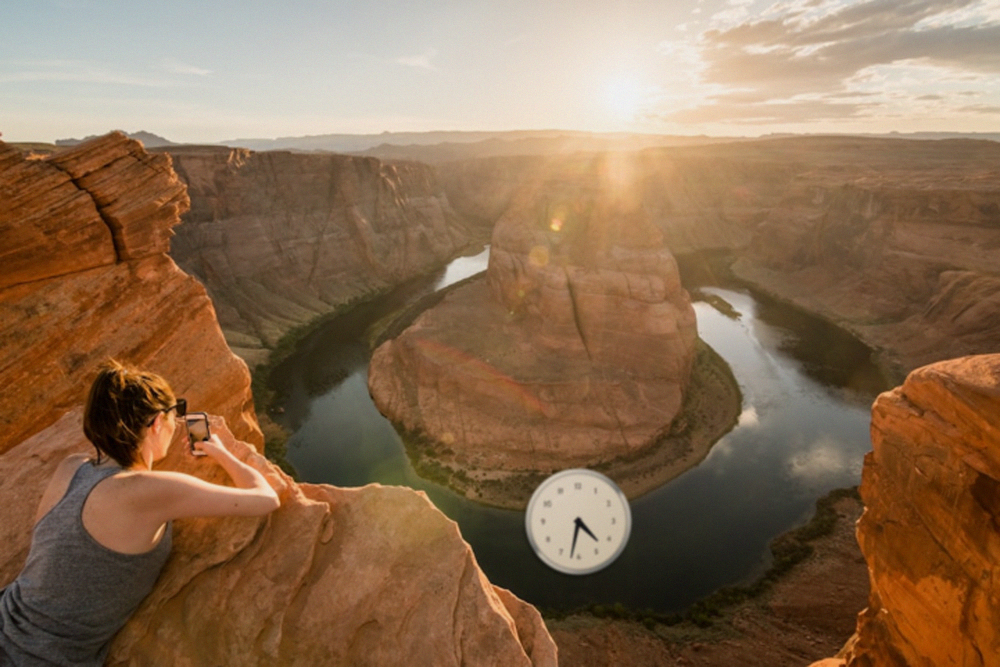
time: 4:32
